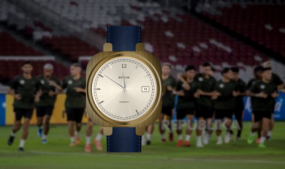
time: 11:51
